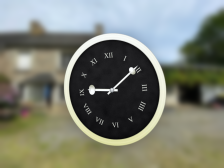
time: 9:09
